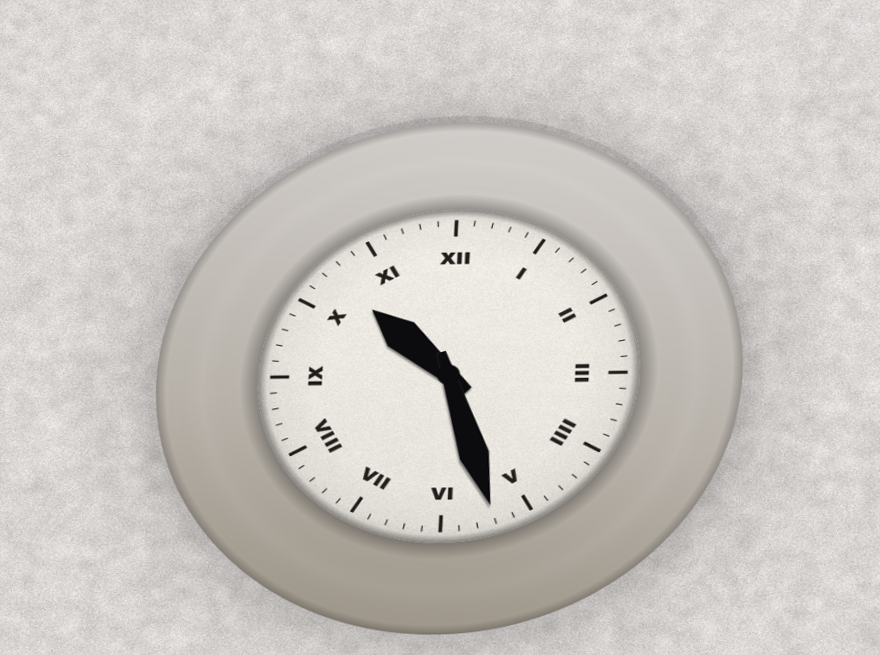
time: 10:27
